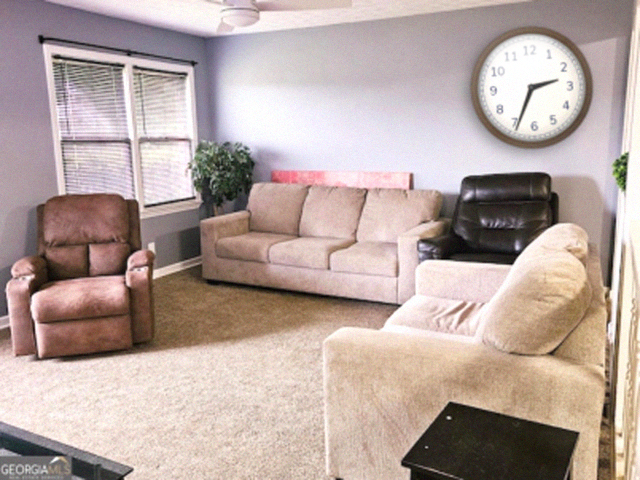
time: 2:34
